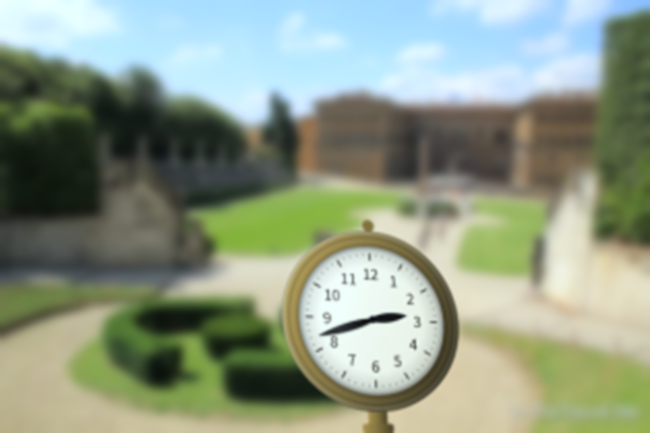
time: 2:42
